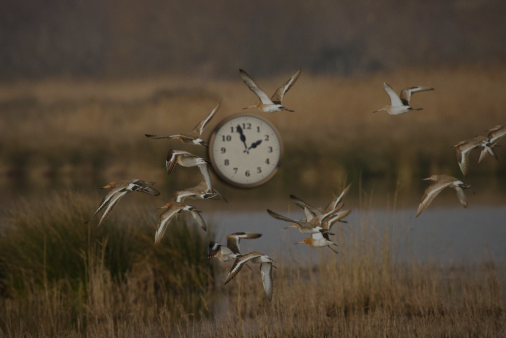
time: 1:57
